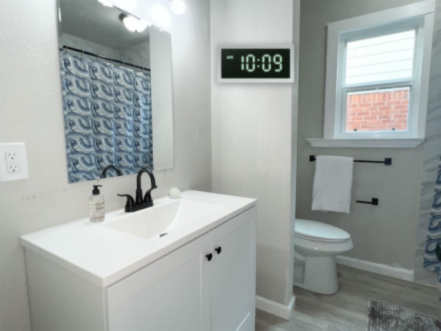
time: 10:09
